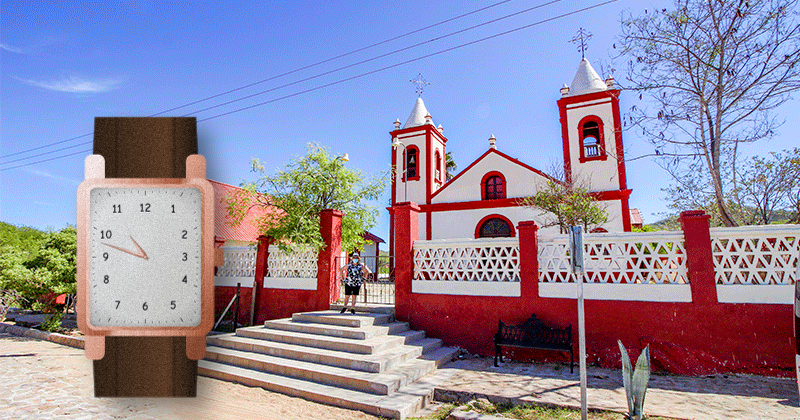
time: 10:48
